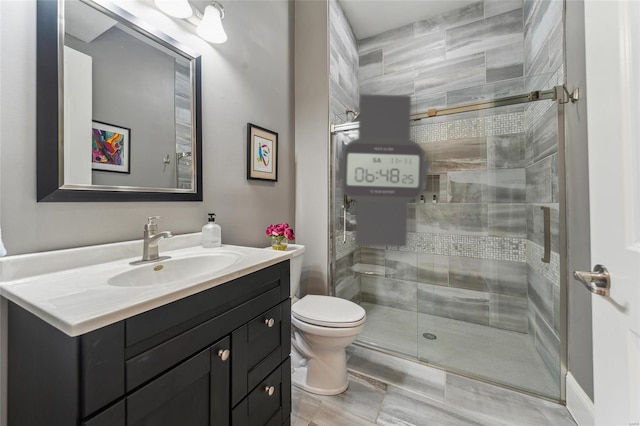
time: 6:48
